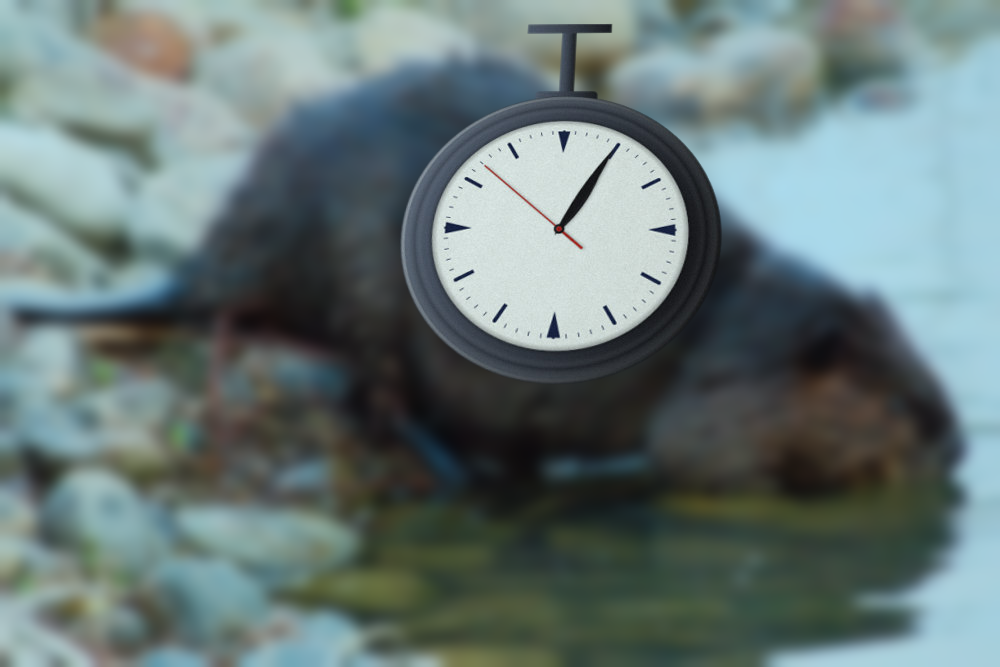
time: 1:04:52
